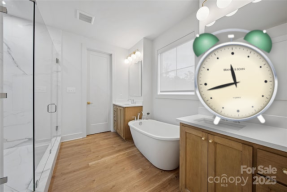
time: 11:43
